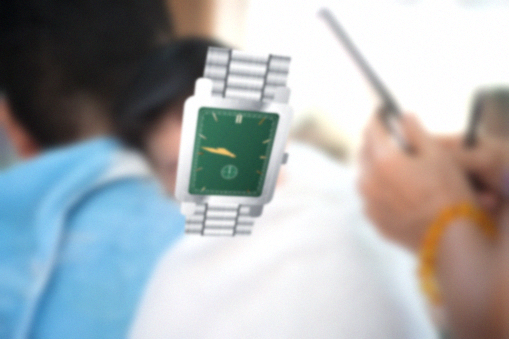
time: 9:47
